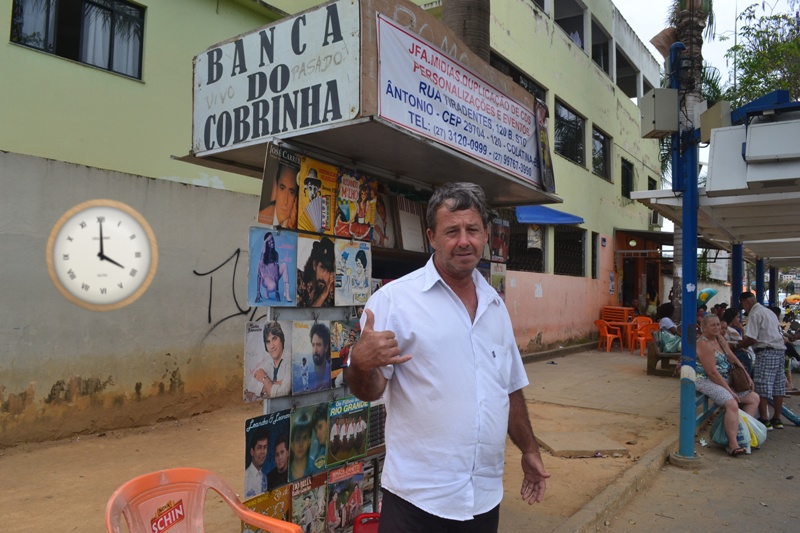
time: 4:00
